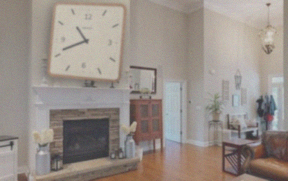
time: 10:41
